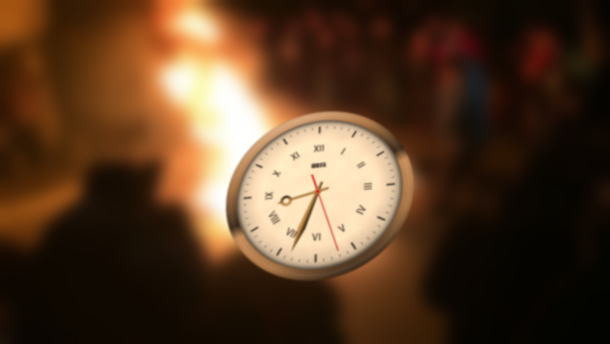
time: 8:33:27
